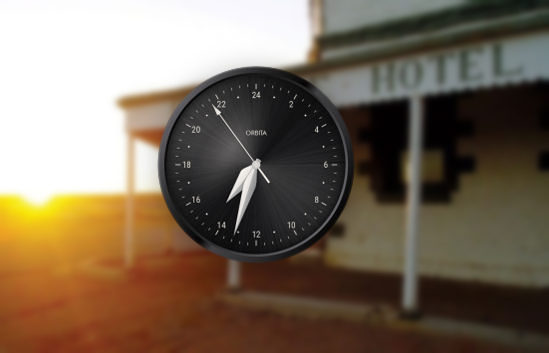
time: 14:32:54
